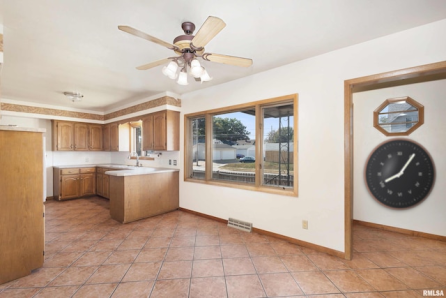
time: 8:06
